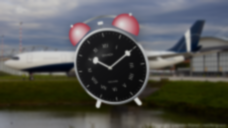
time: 10:10
